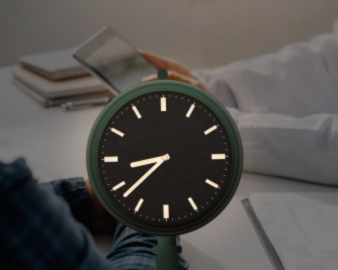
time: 8:38
